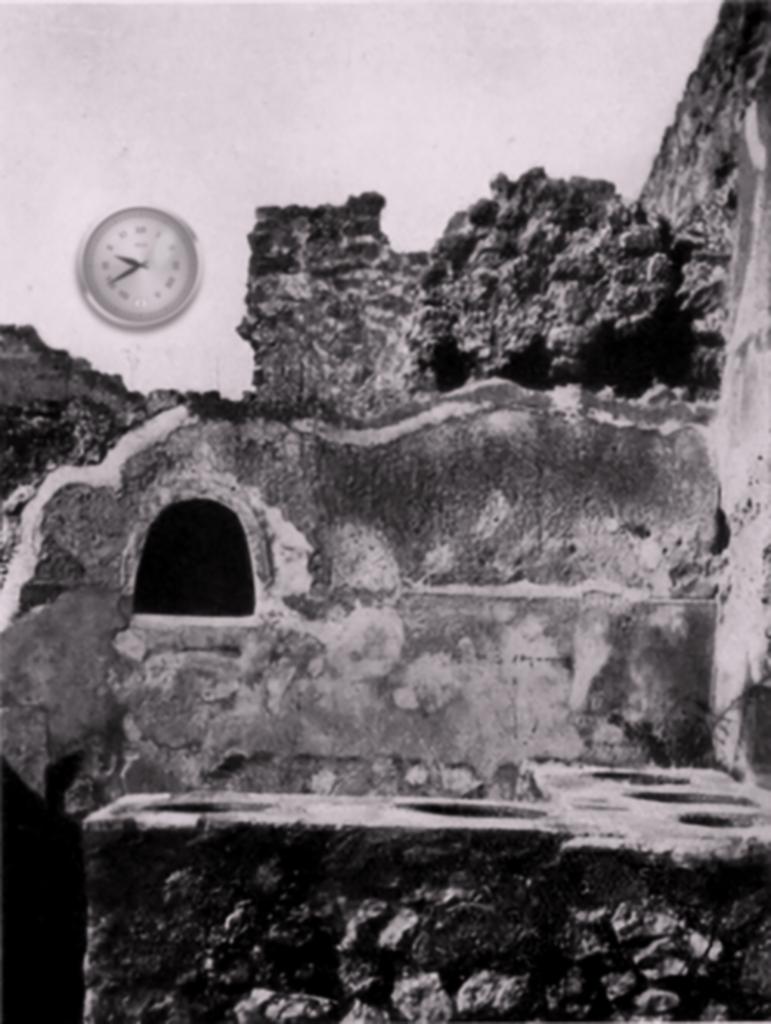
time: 9:40
